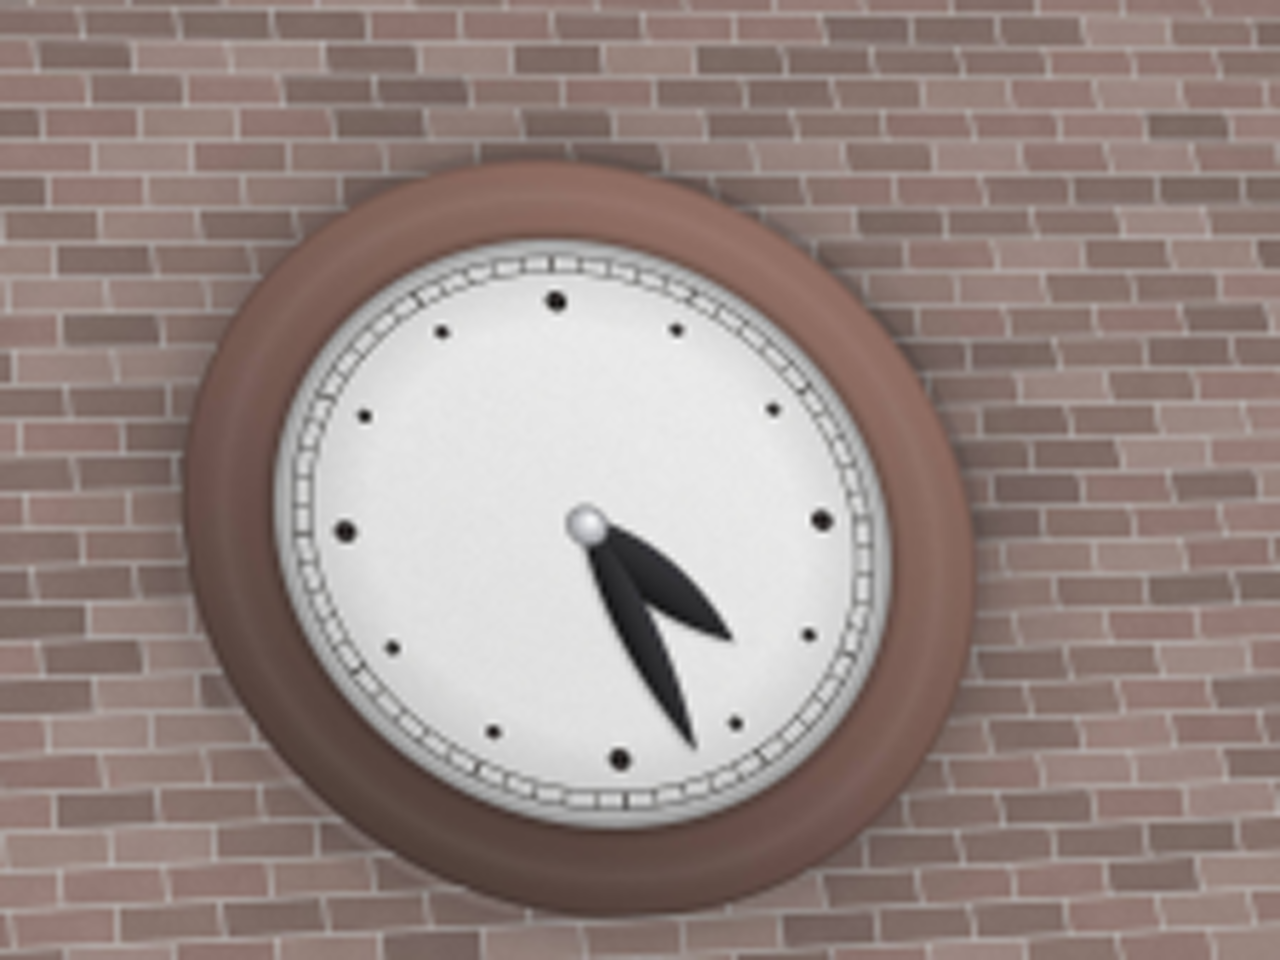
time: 4:27
